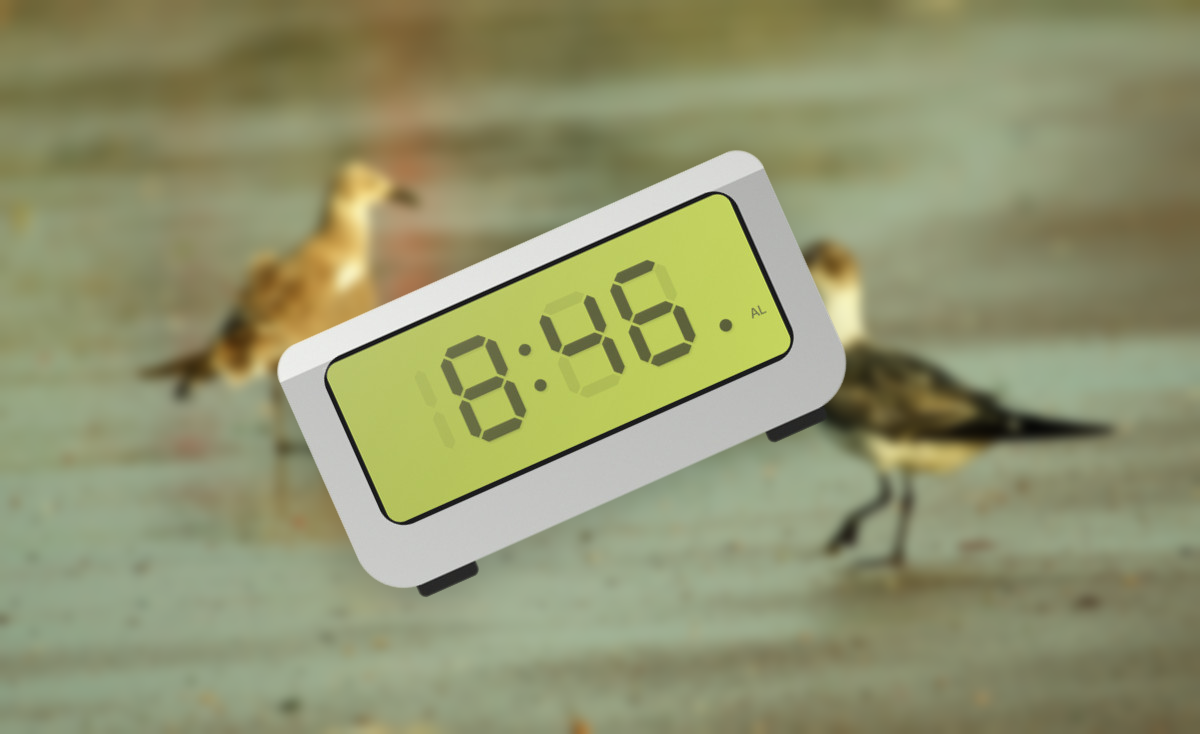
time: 8:46
